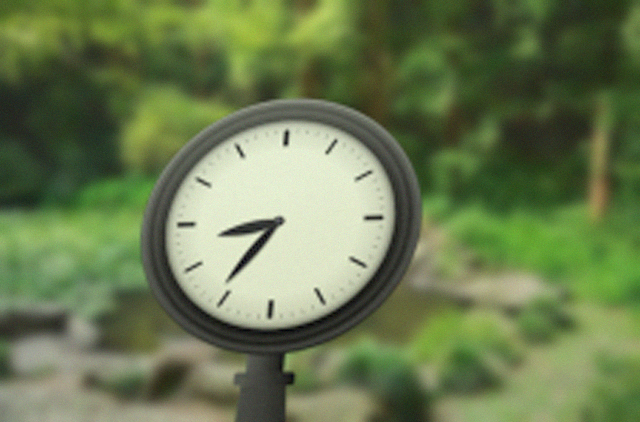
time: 8:36
